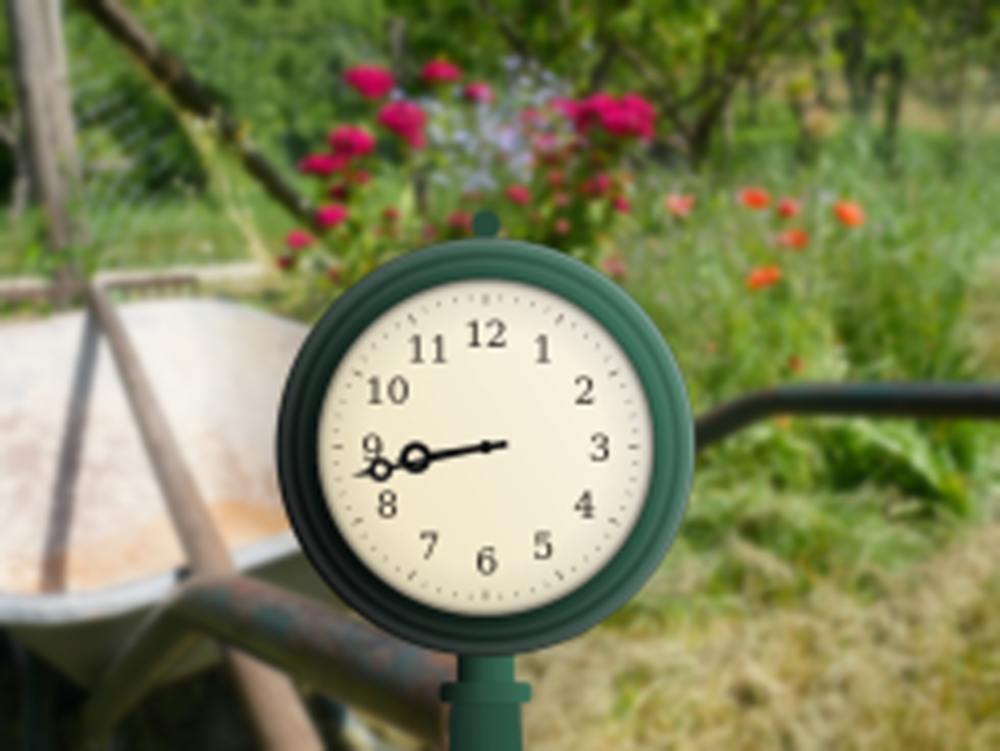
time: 8:43
